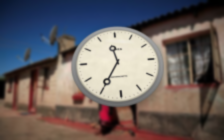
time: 11:35
